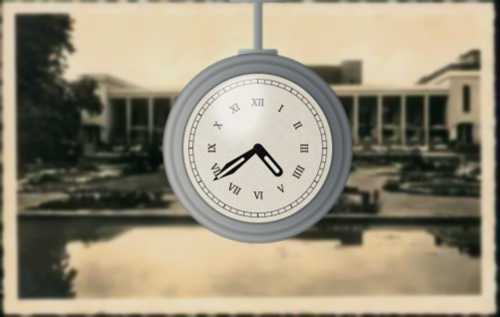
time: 4:39
